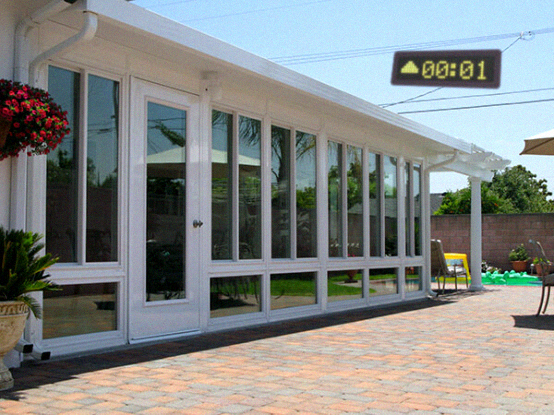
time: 0:01
